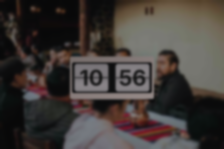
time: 10:56
